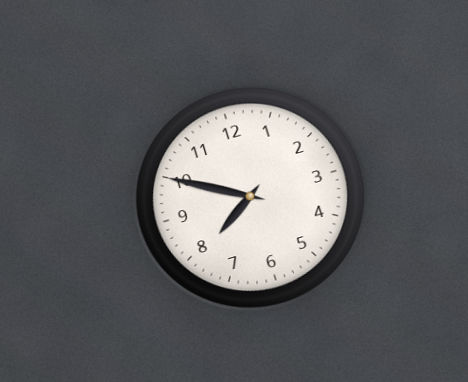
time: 7:50
